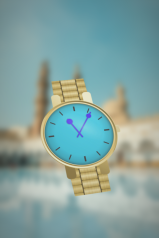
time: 11:06
